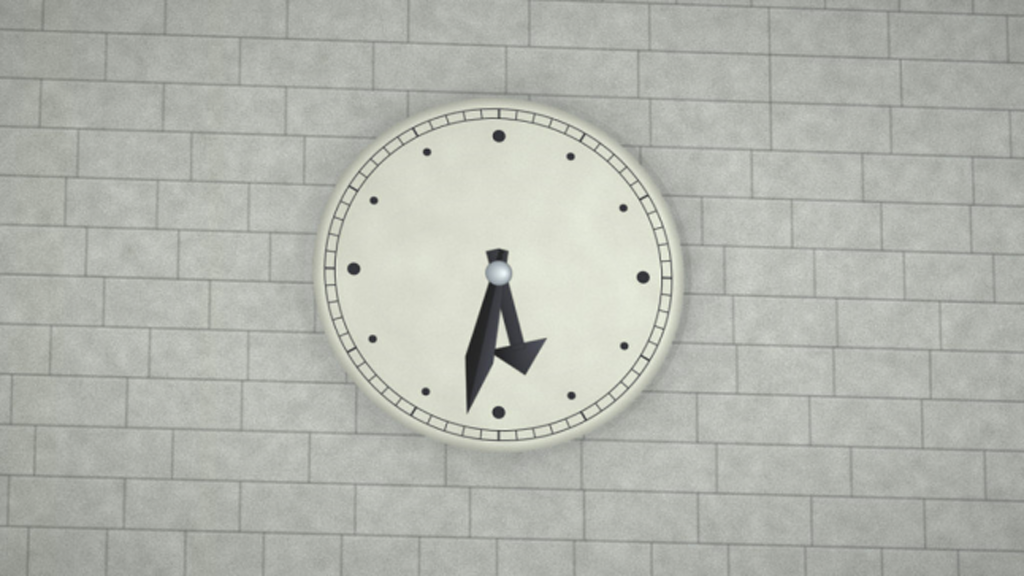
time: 5:32
